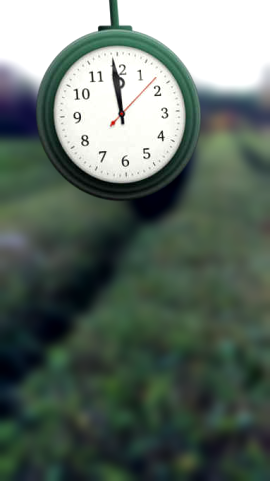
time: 11:59:08
